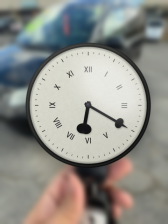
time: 6:20
